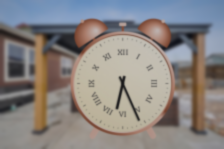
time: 6:26
